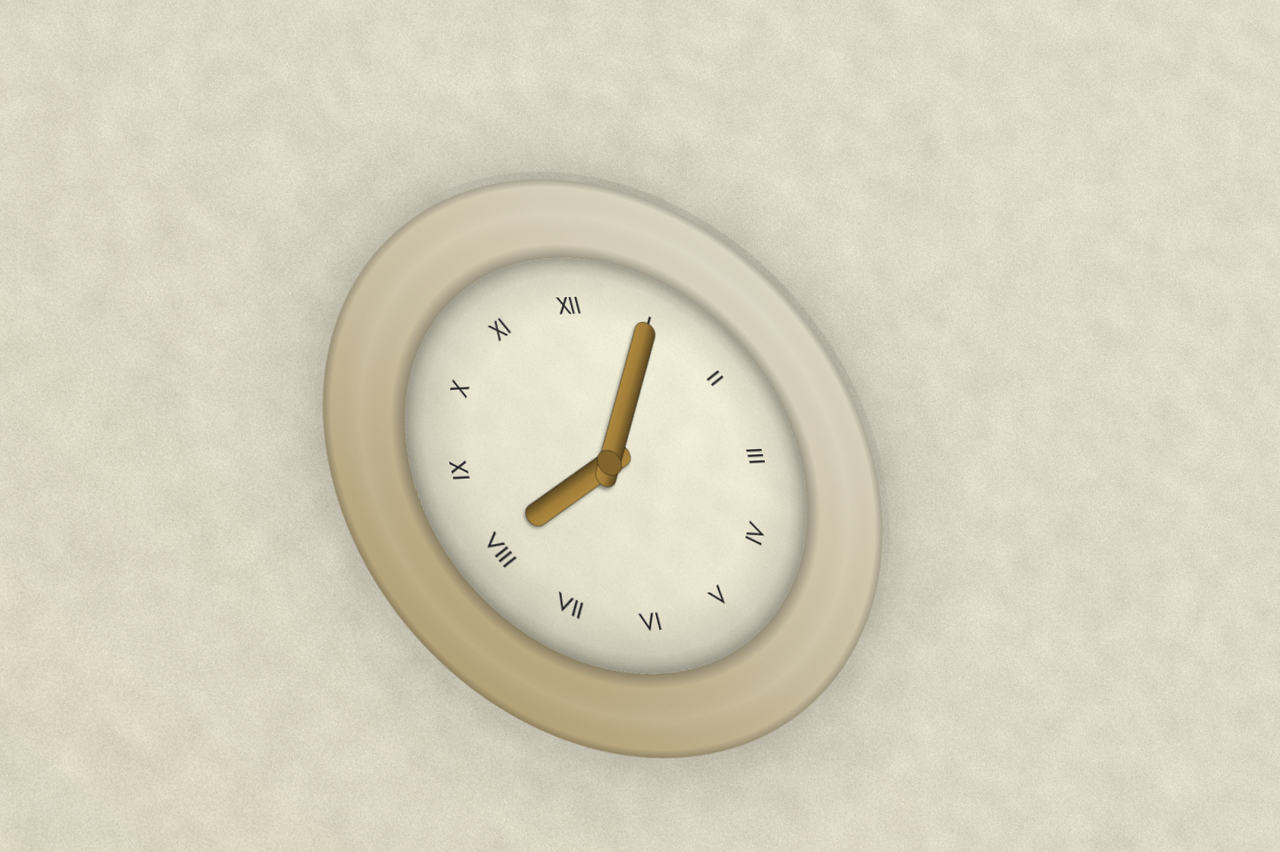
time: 8:05
